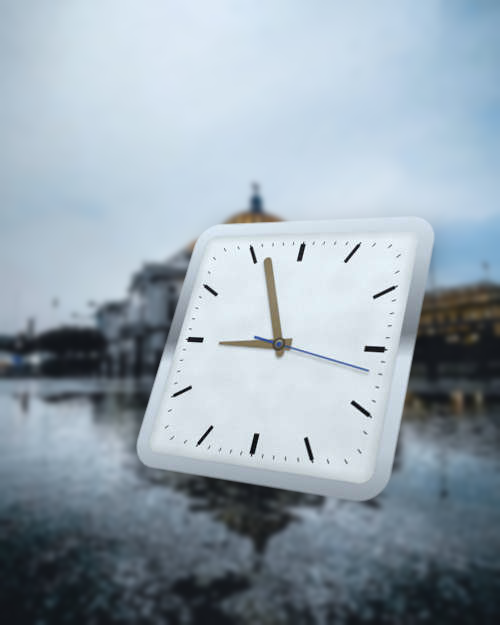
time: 8:56:17
